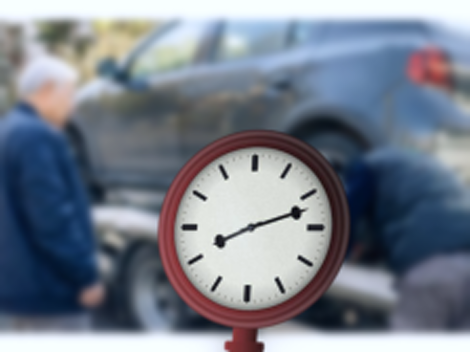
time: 8:12
